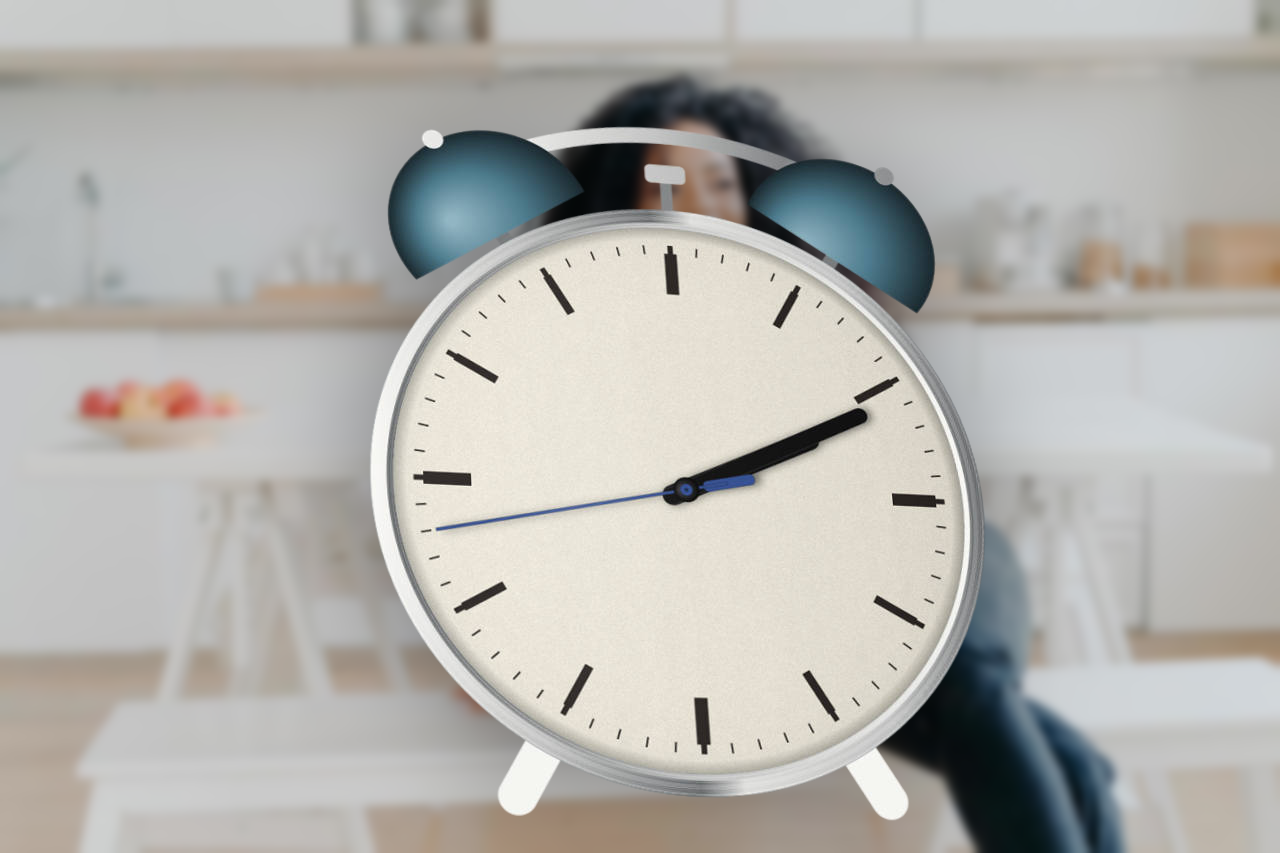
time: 2:10:43
